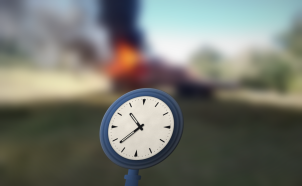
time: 10:38
